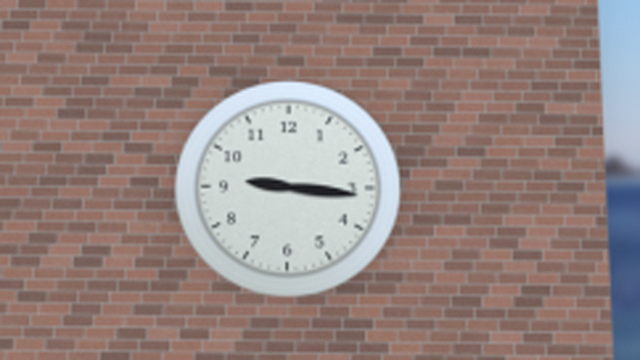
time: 9:16
